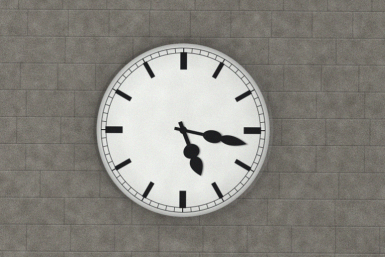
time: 5:17
